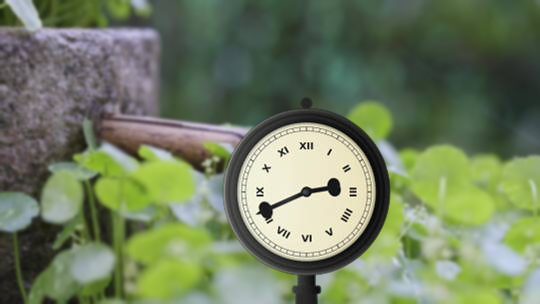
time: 2:41
